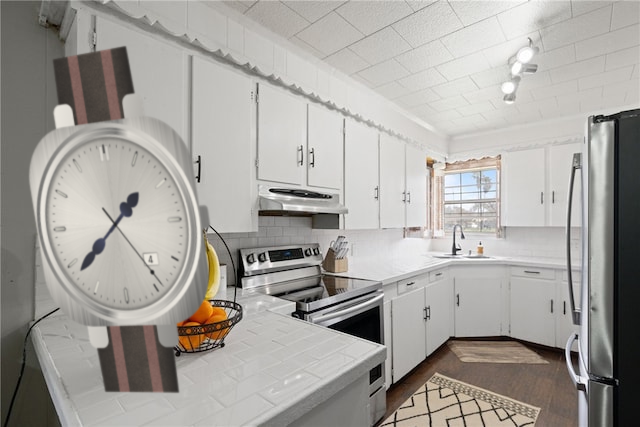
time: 1:38:24
